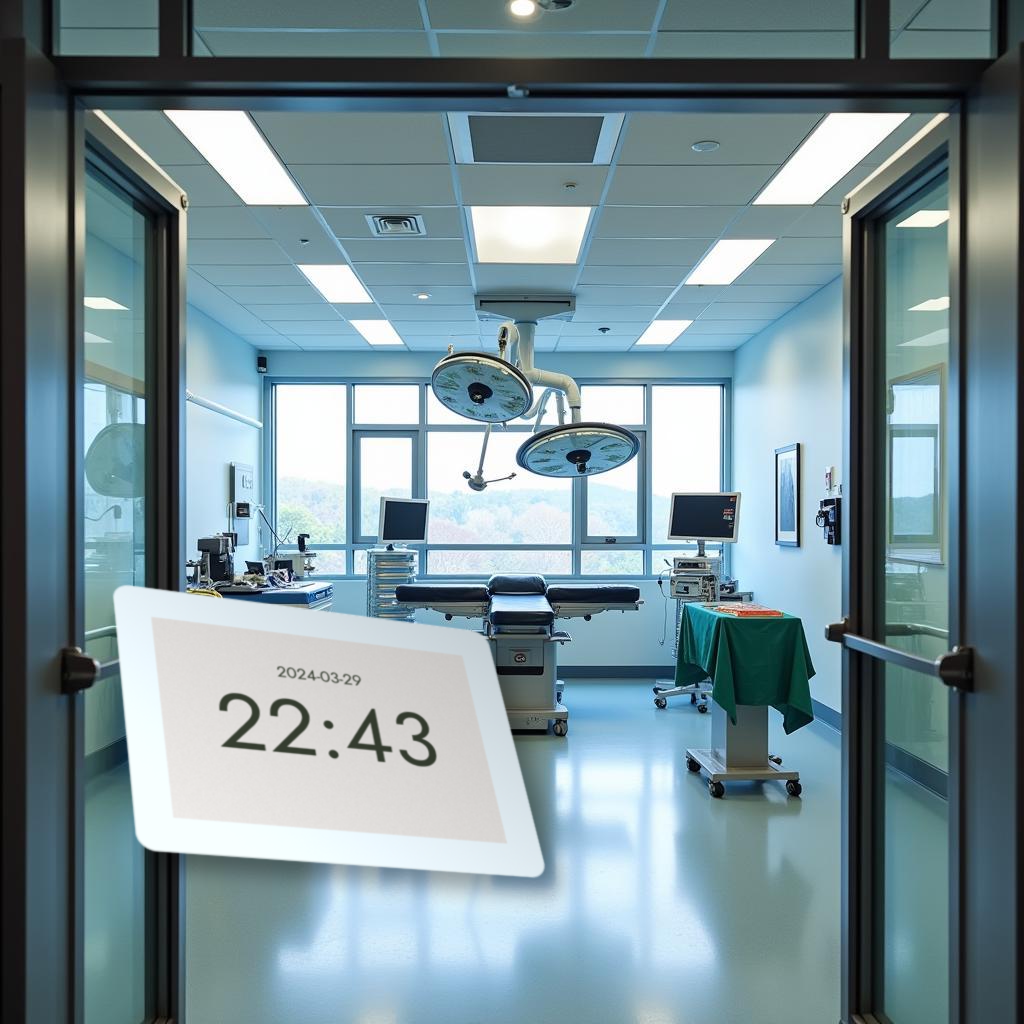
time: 22:43
